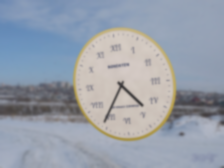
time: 4:36
